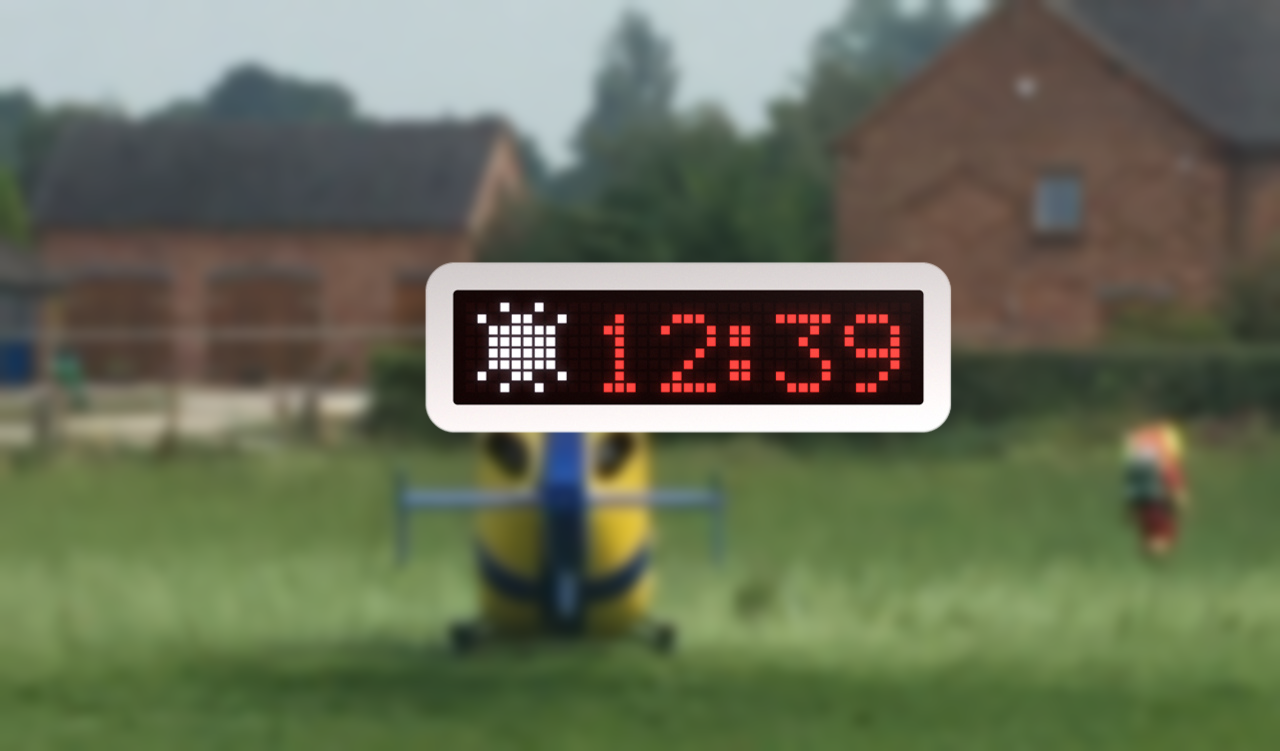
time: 12:39
